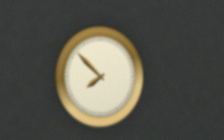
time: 7:52
